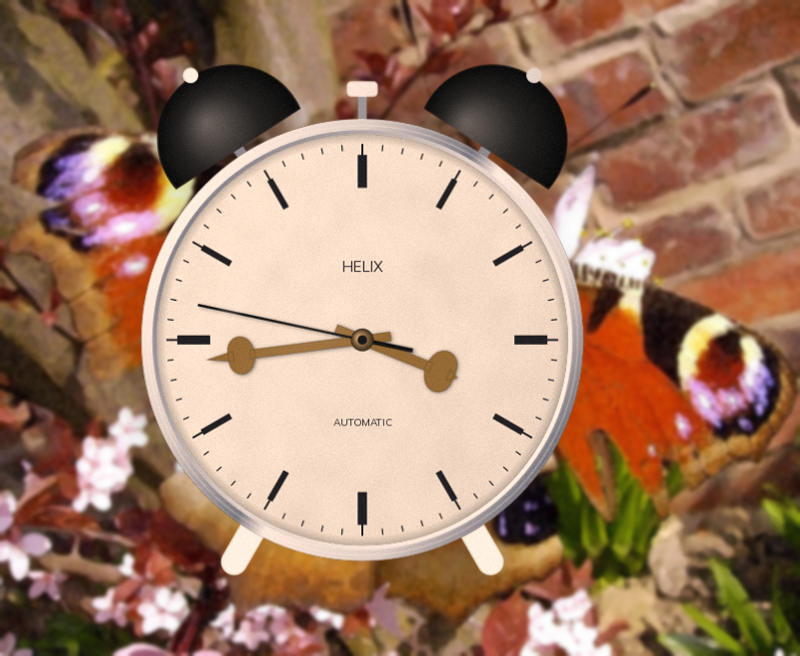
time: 3:43:47
